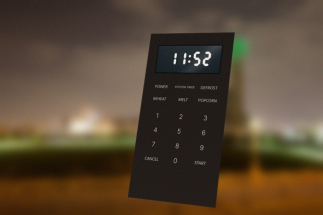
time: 11:52
